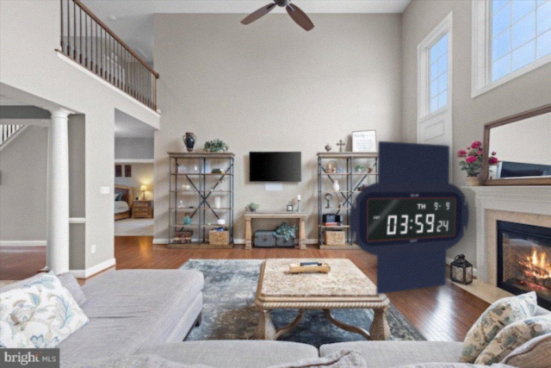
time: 3:59:24
